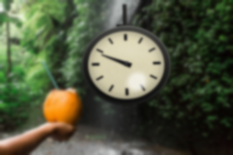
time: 9:49
